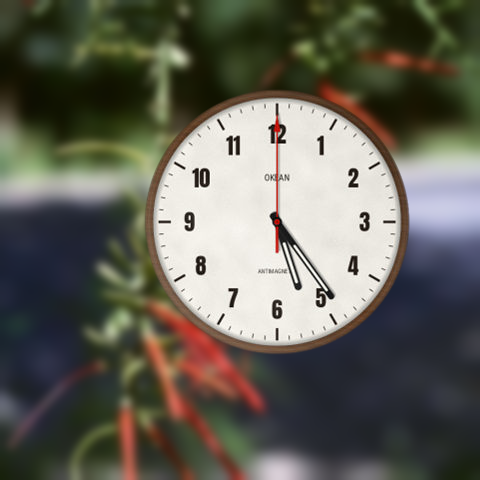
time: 5:24:00
